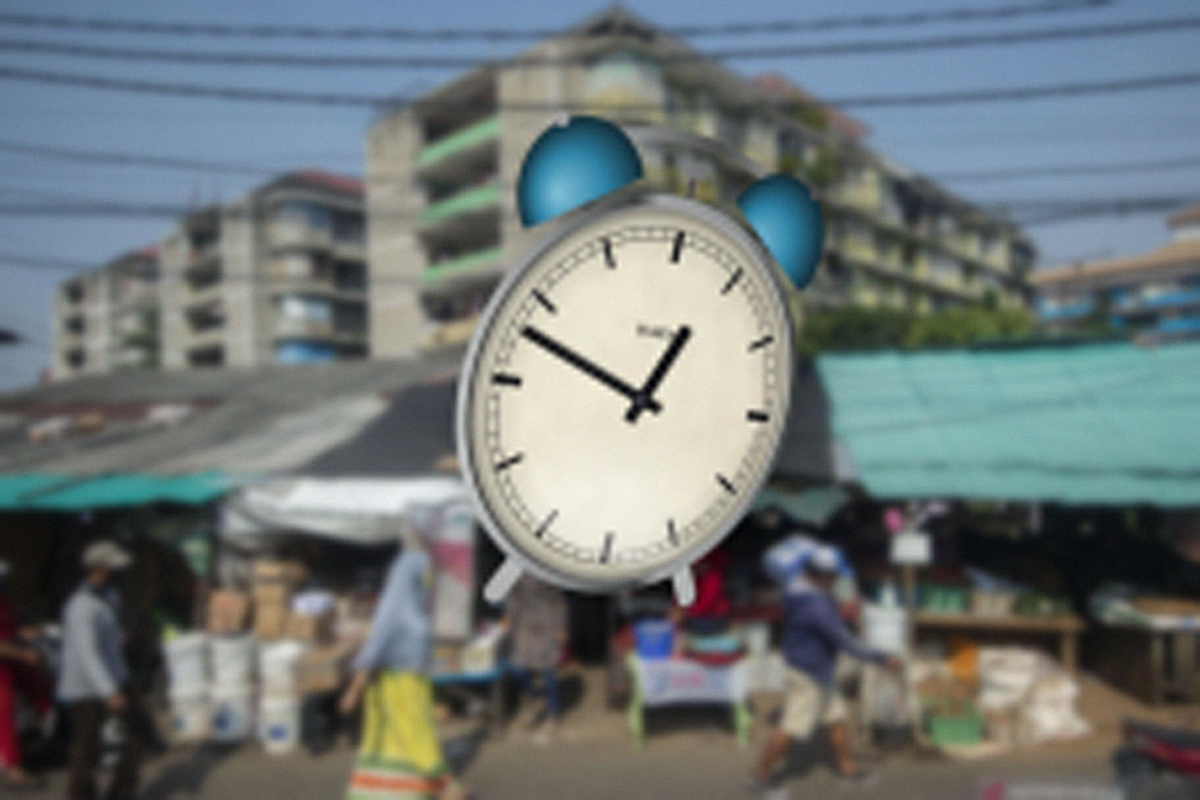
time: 12:48
